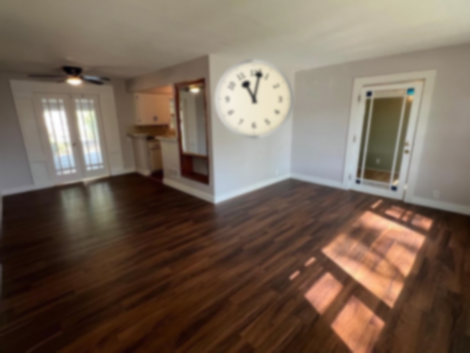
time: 11:02
